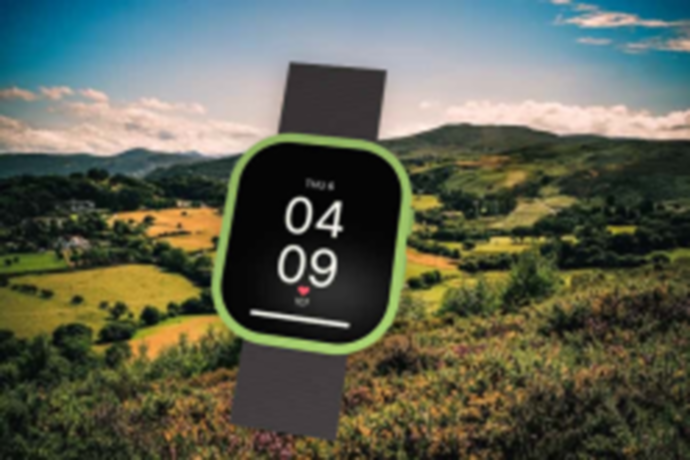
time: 4:09
